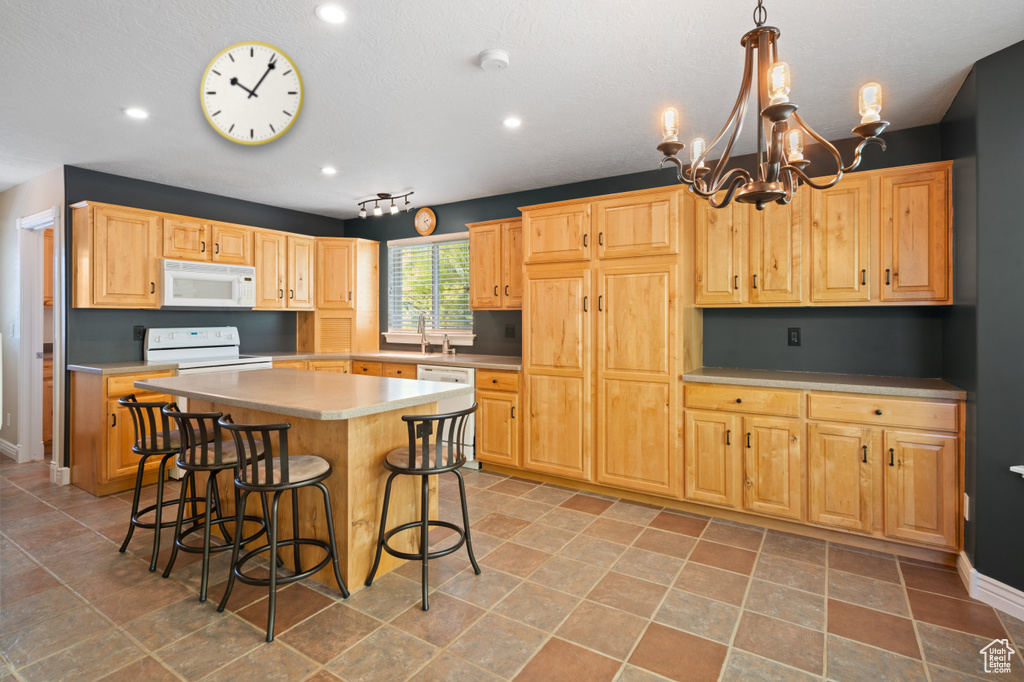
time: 10:06
